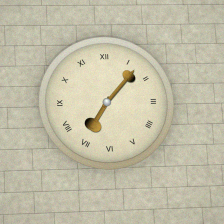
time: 7:07
